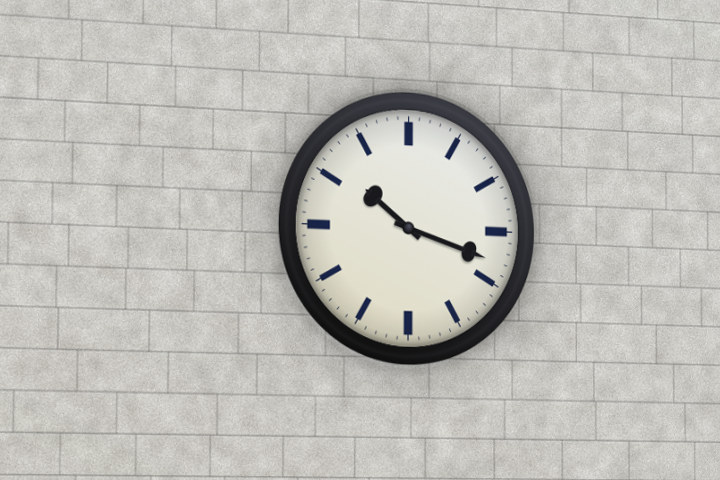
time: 10:18
